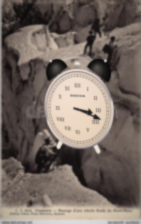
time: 3:18
